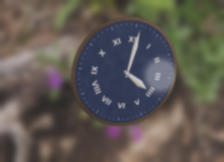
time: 4:01
